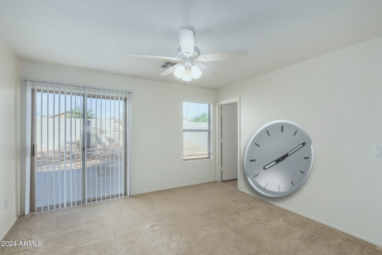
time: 8:10
